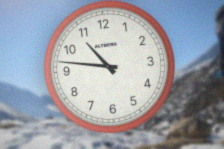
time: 10:47
